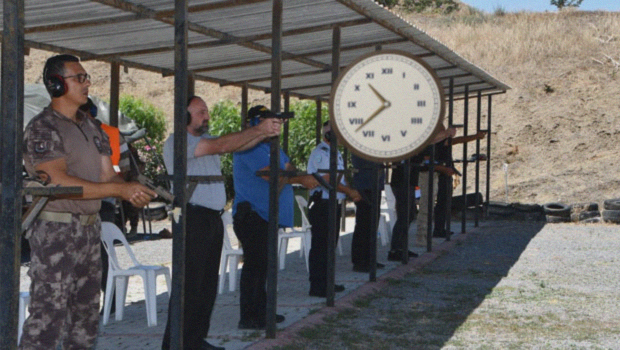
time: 10:38
